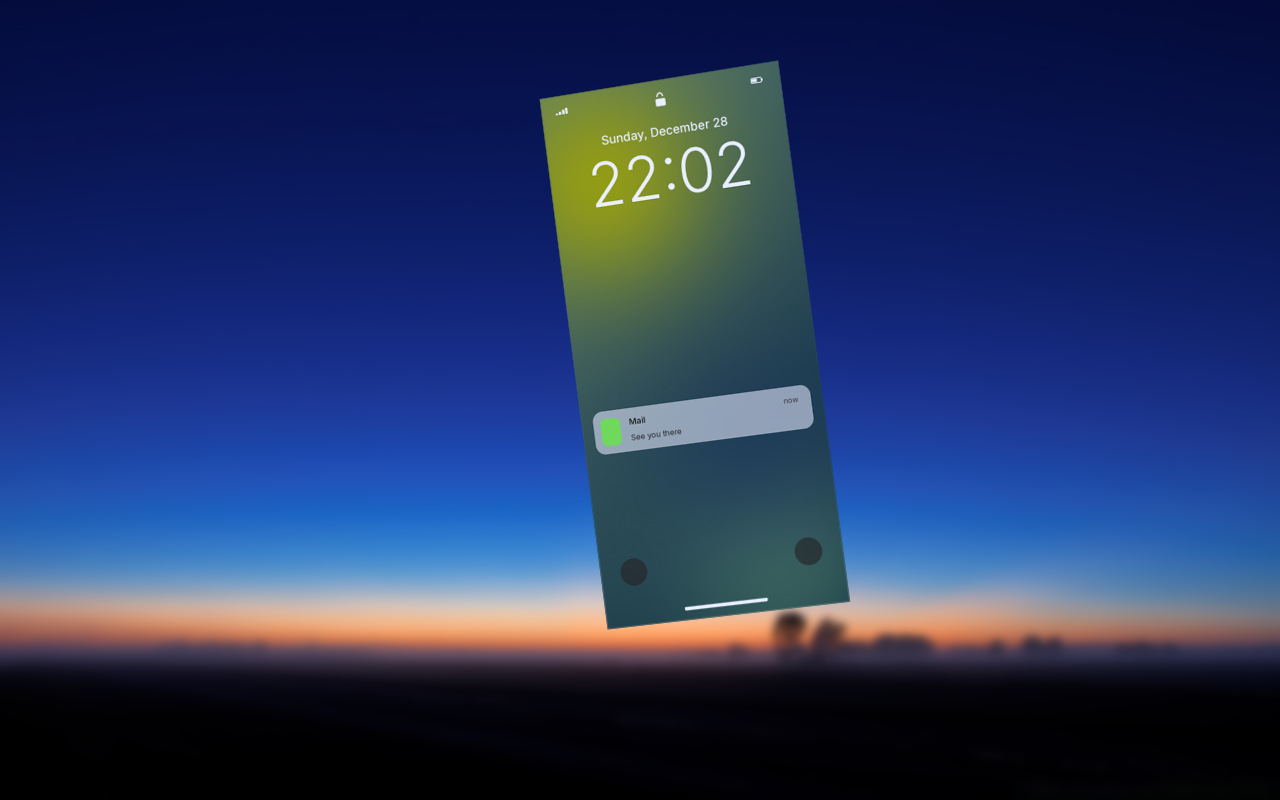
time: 22:02
